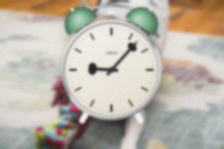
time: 9:07
